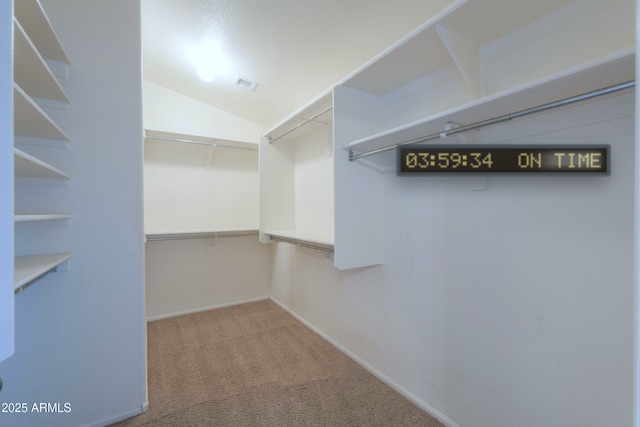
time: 3:59:34
